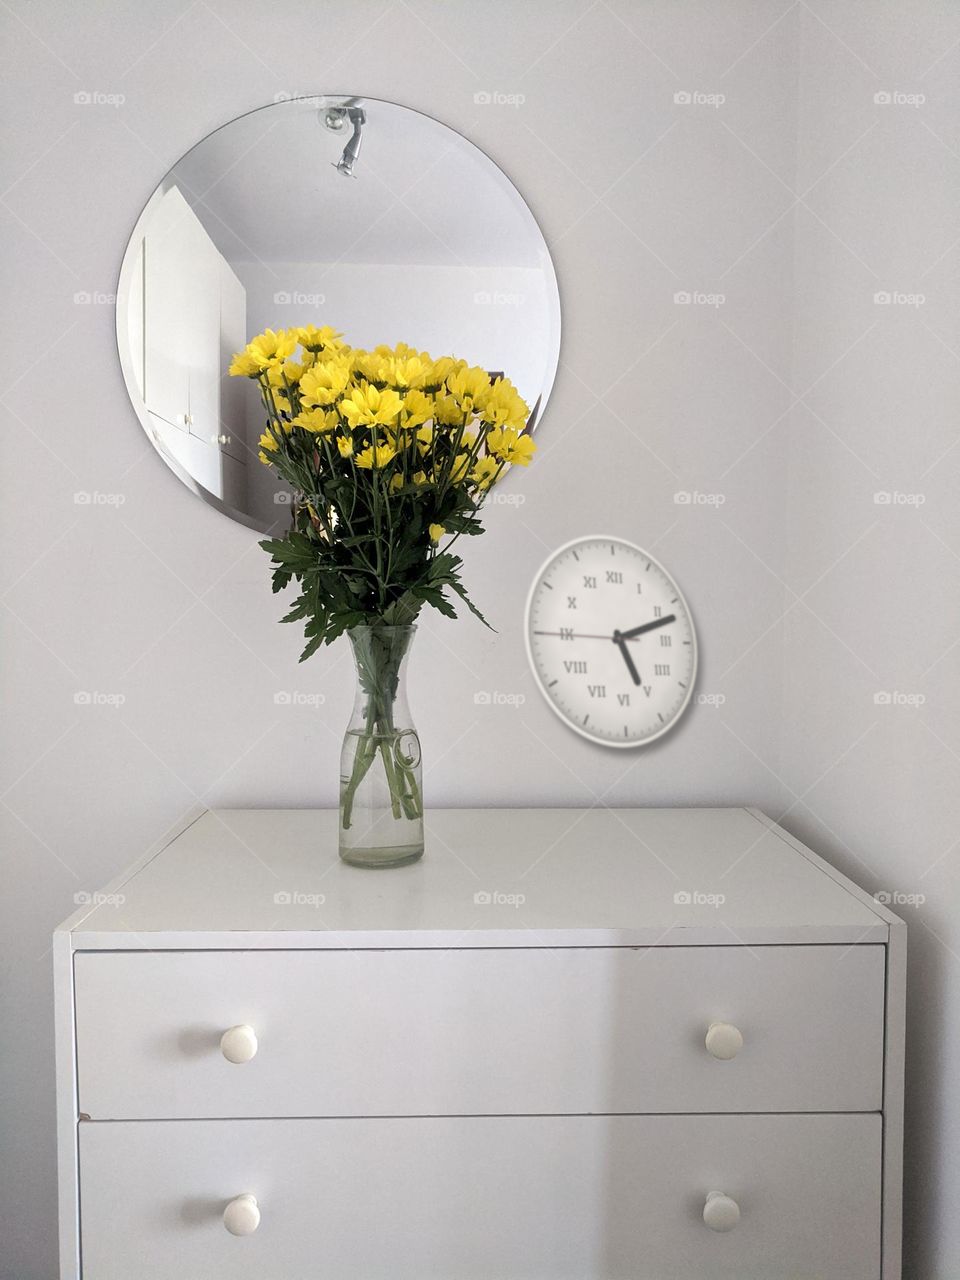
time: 5:11:45
